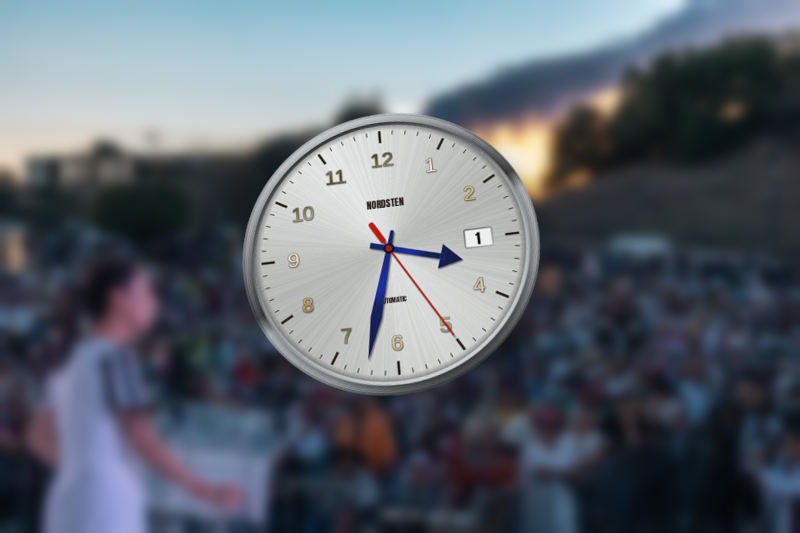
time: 3:32:25
